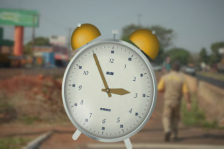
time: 2:55
